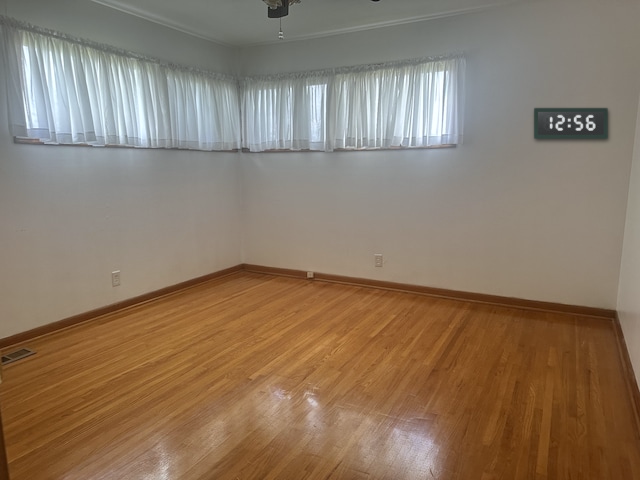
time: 12:56
